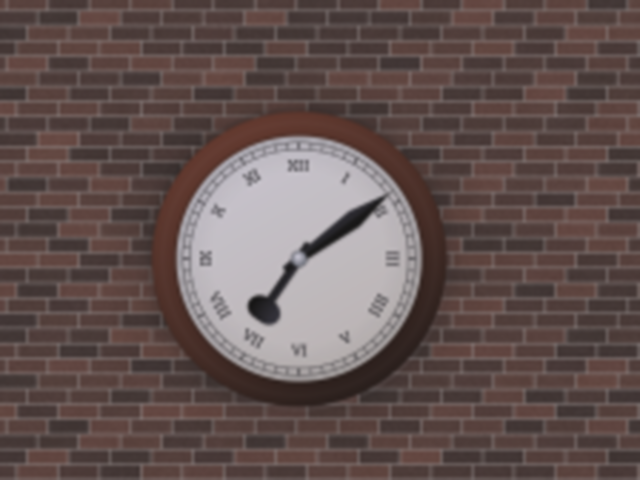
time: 7:09
